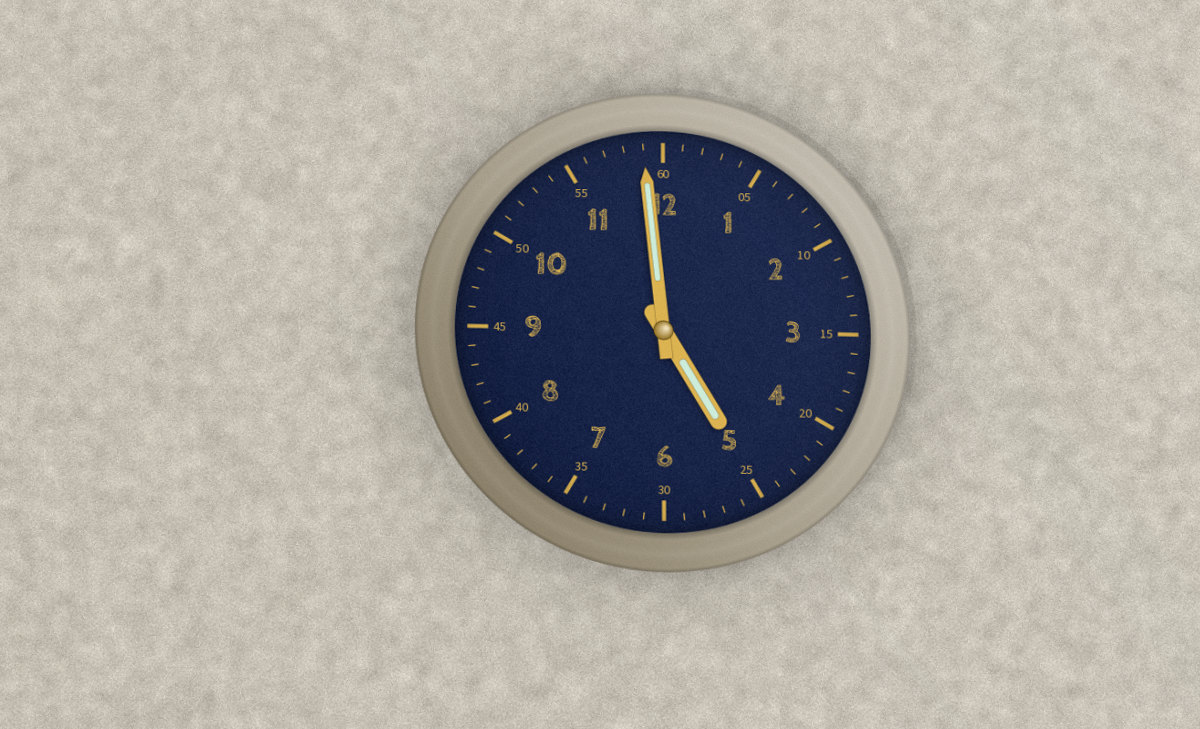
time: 4:59
